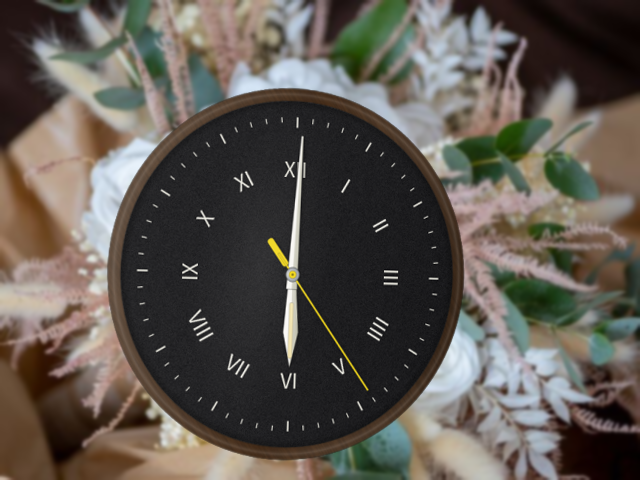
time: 6:00:24
